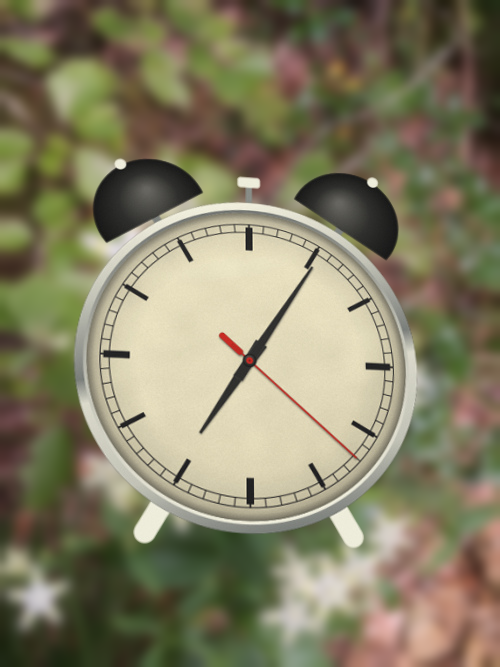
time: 7:05:22
